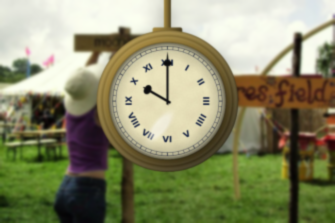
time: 10:00
